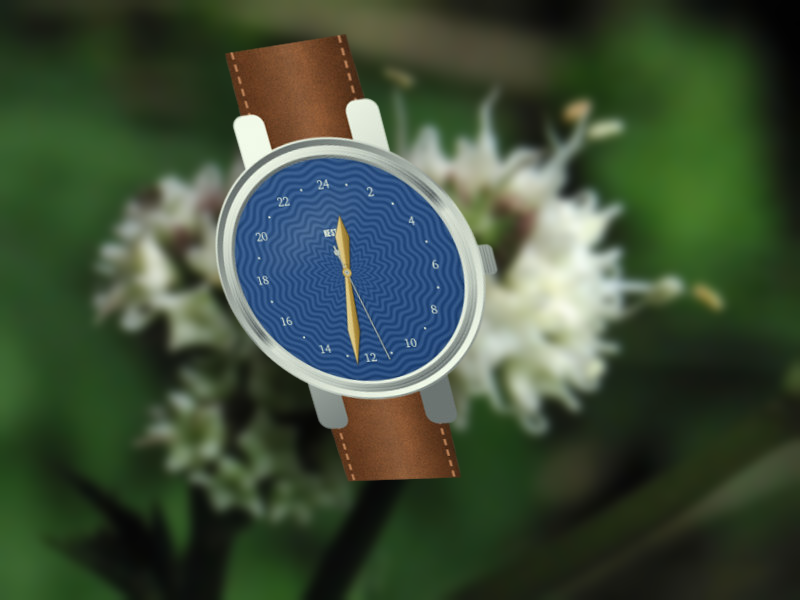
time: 0:31:28
